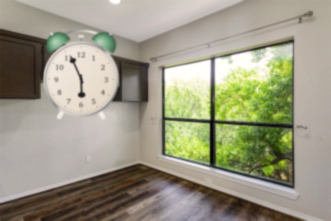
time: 5:56
